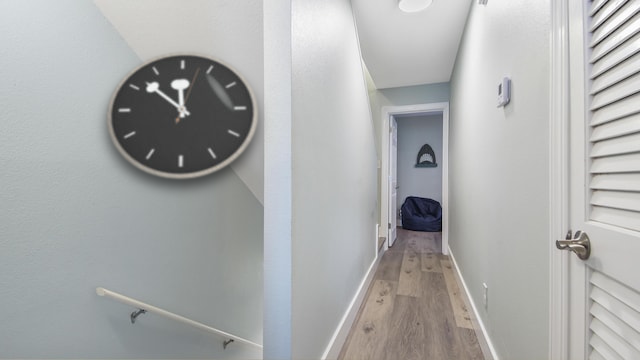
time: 11:52:03
